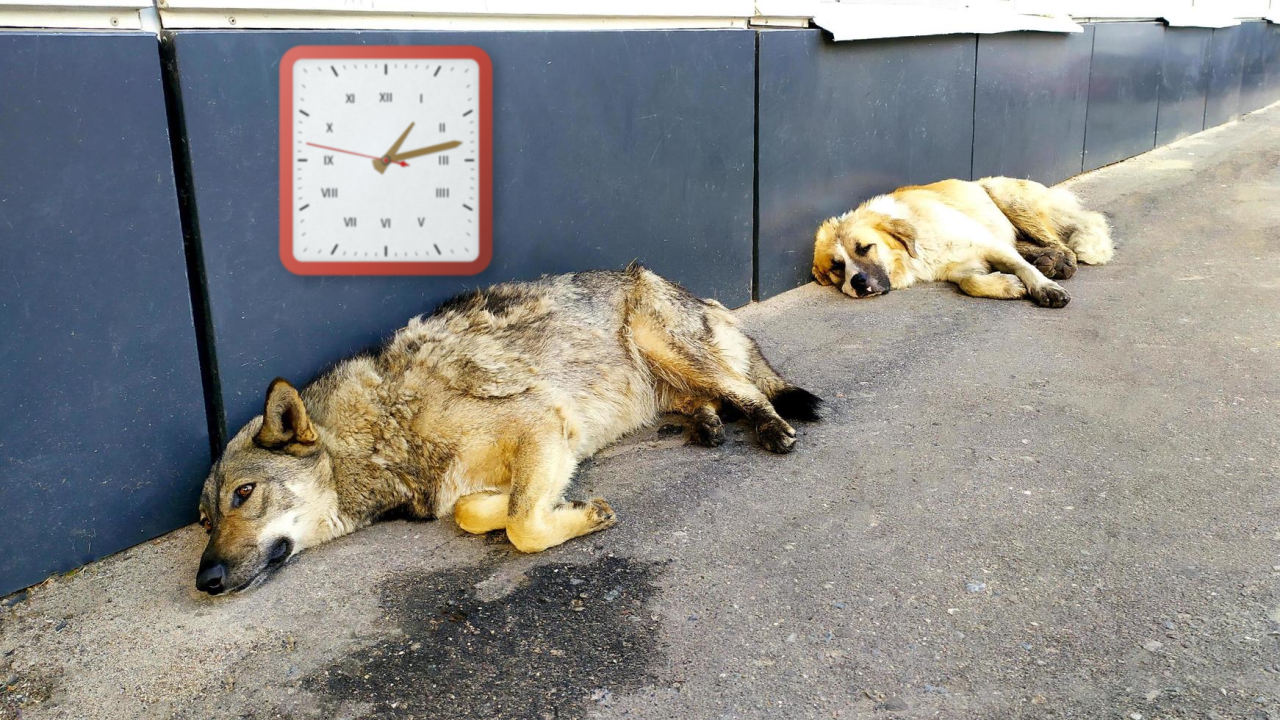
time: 1:12:47
